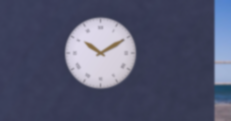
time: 10:10
